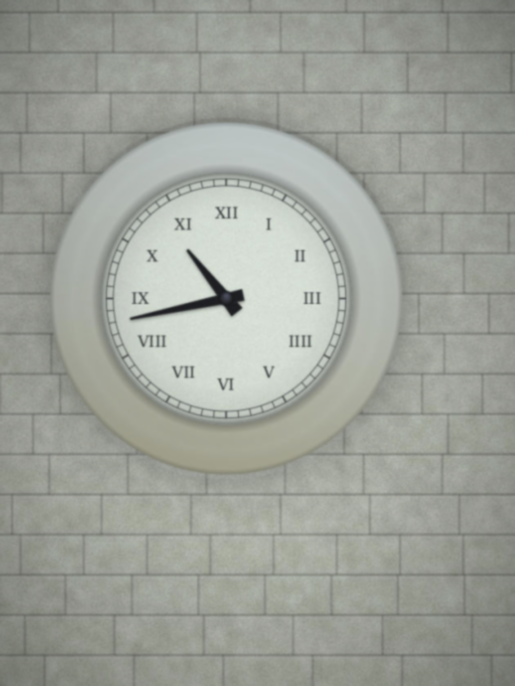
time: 10:43
